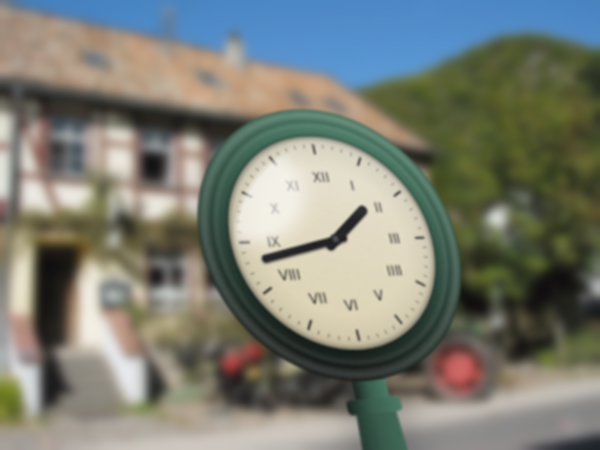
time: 1:43
